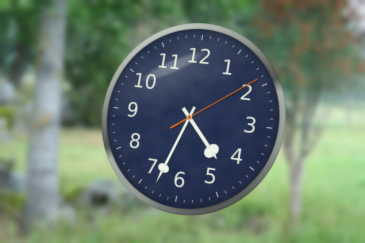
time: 4:33:09
